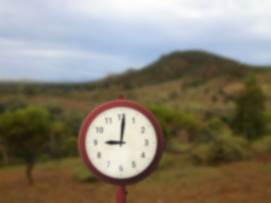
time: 9:01
